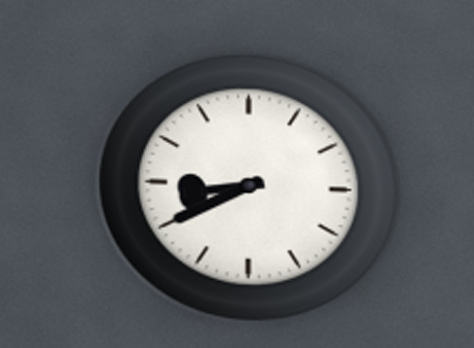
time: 8:40
